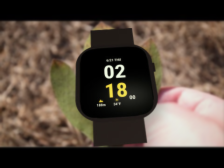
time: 2:18
